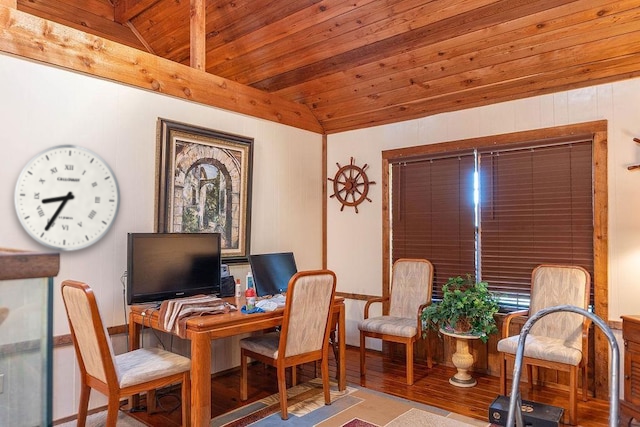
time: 8:35
